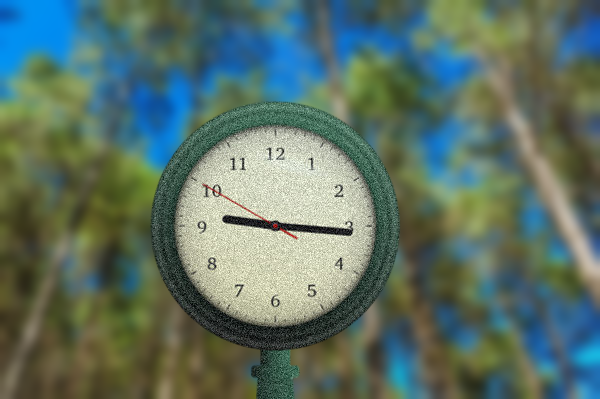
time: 9:15:50
